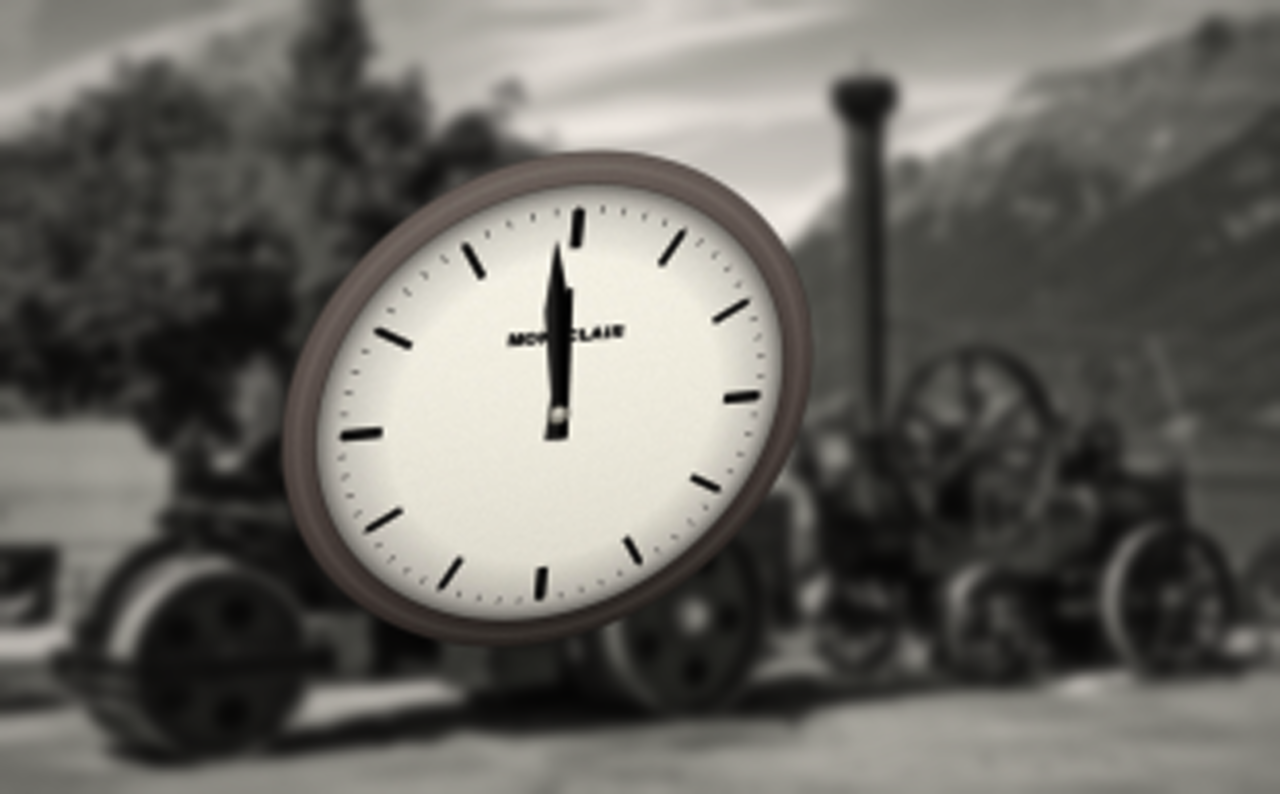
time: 11:59
